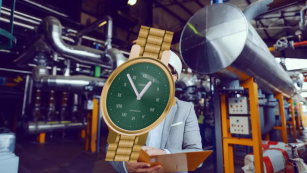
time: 12:53
